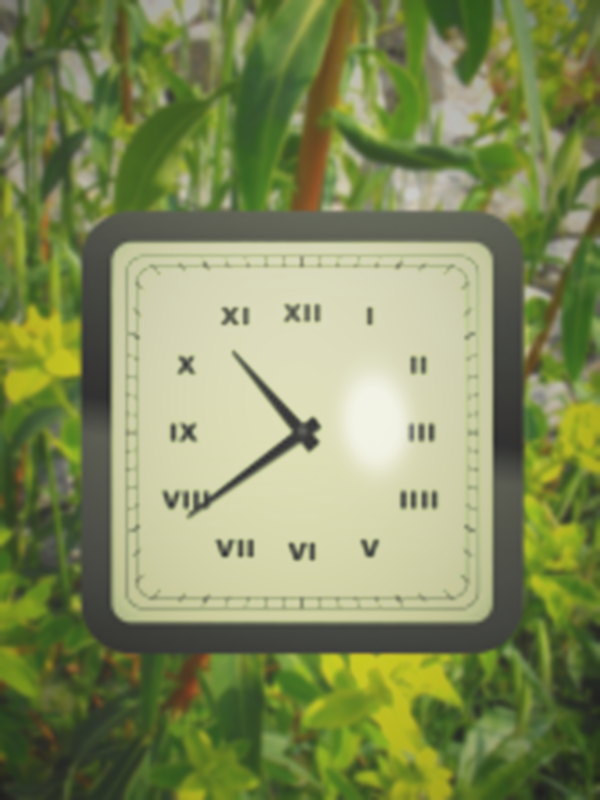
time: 10:39
